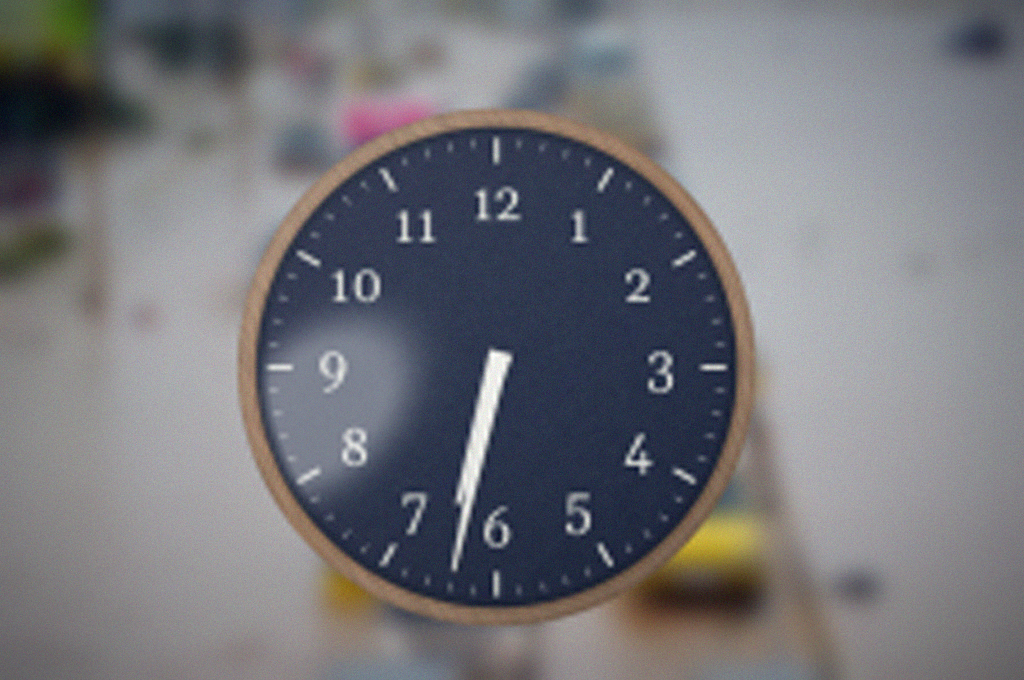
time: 6:32
